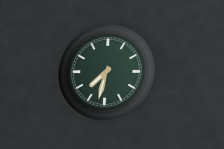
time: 7:32
